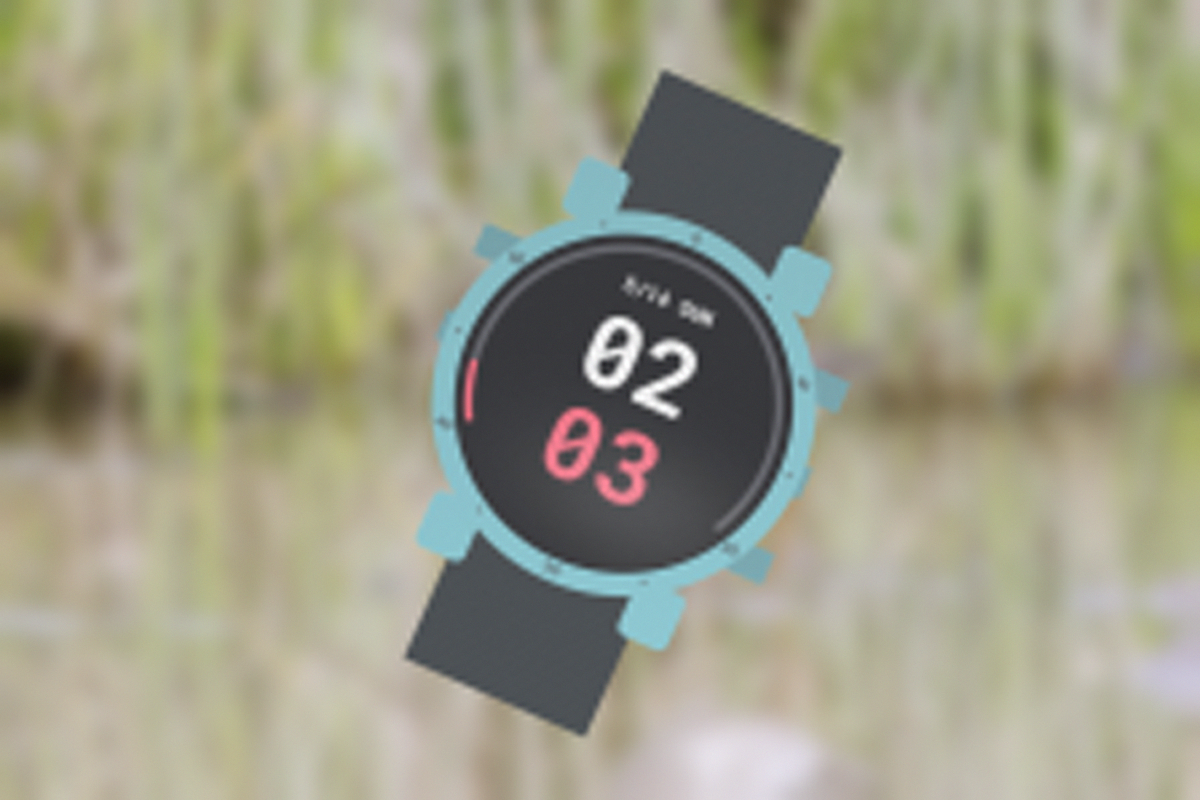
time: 2:03
